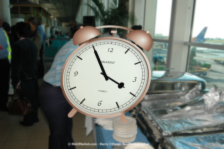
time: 3:55
